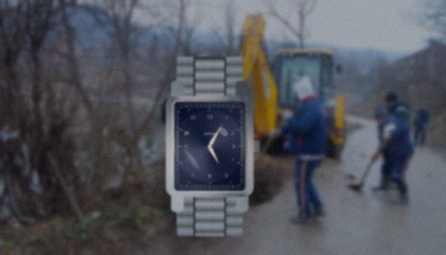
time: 5:05
